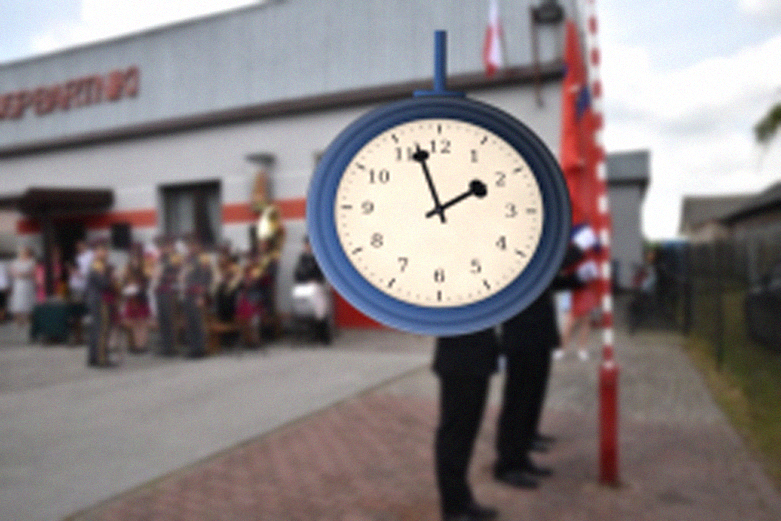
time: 1:57
